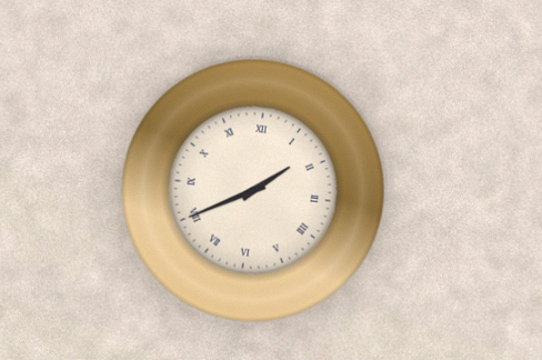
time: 1:40
